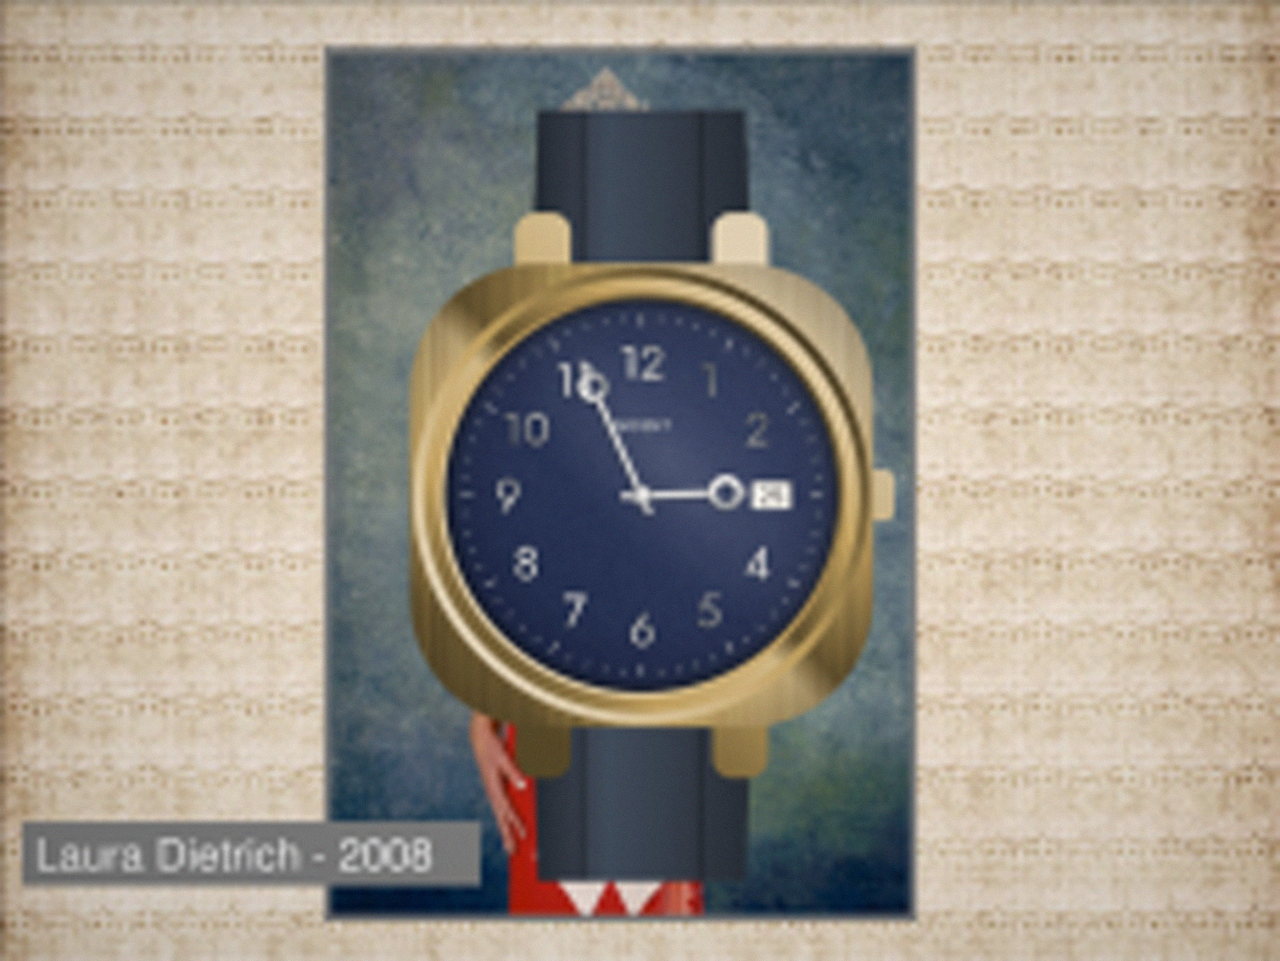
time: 2:56
